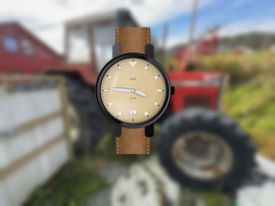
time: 3:46
